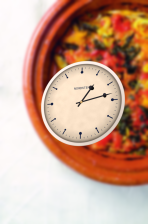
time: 1:13
